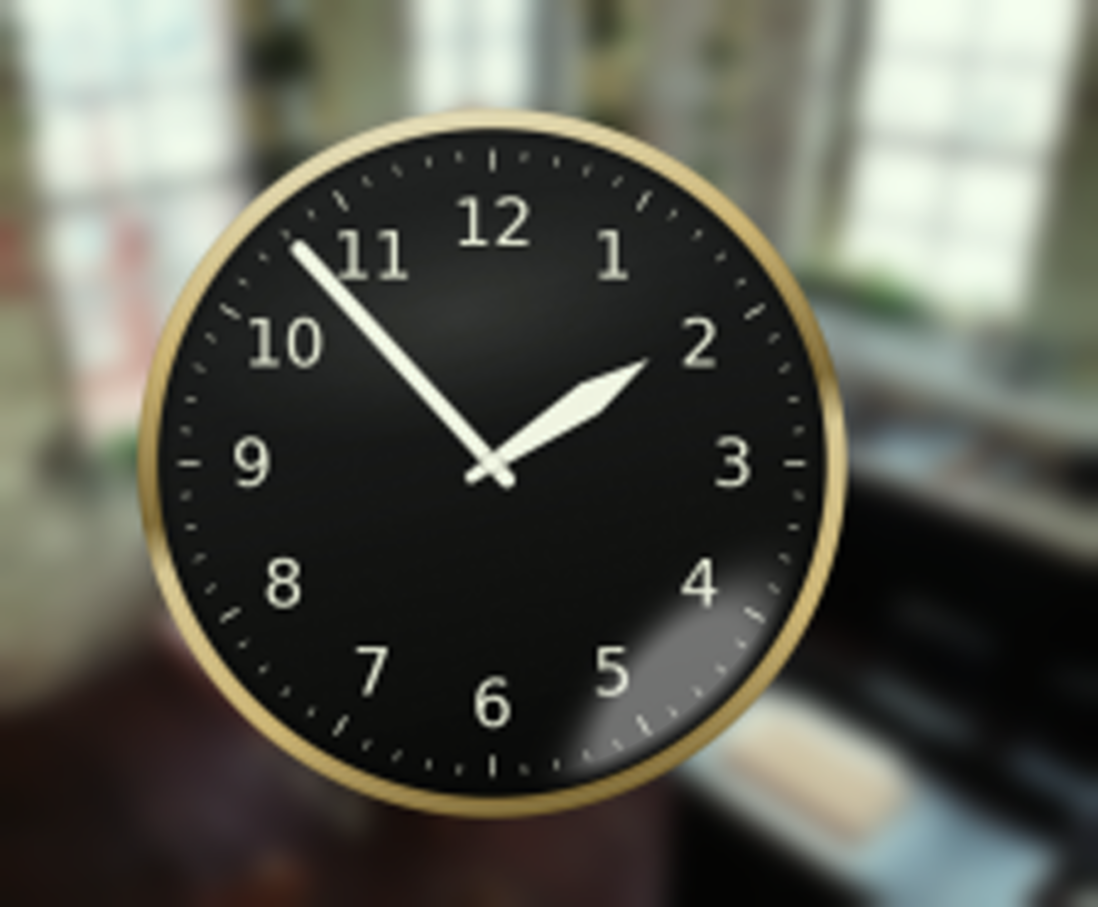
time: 1:53
